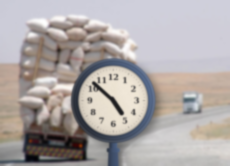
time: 4:52
